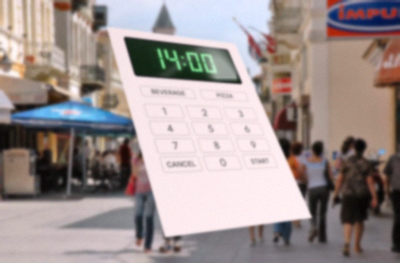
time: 14:00
